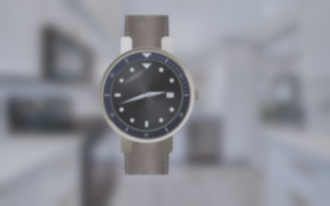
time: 2:42
